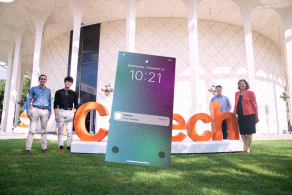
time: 10:21
